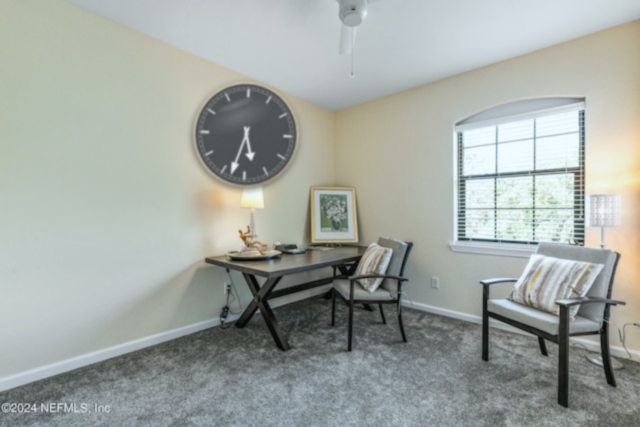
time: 5:33
